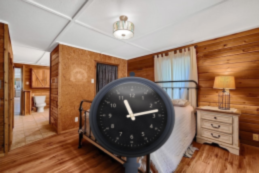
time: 11:13
